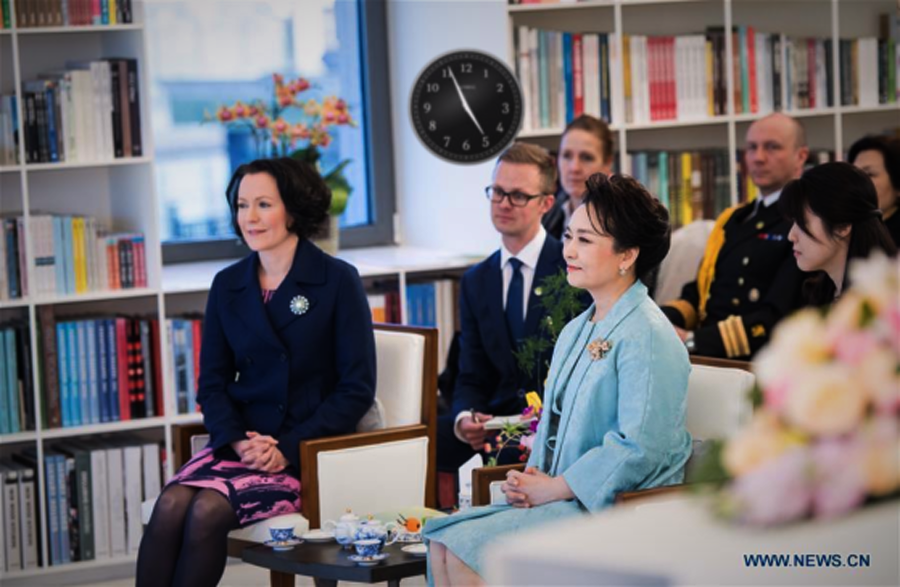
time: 4:56
